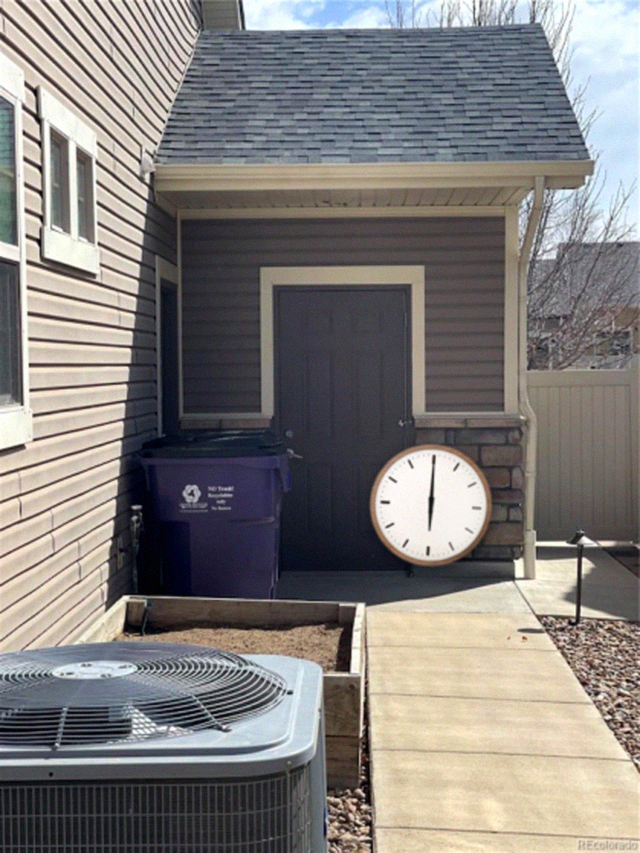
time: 6:00
